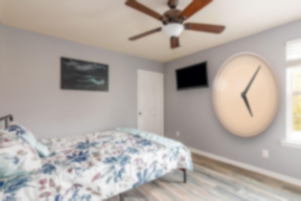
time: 5:06
